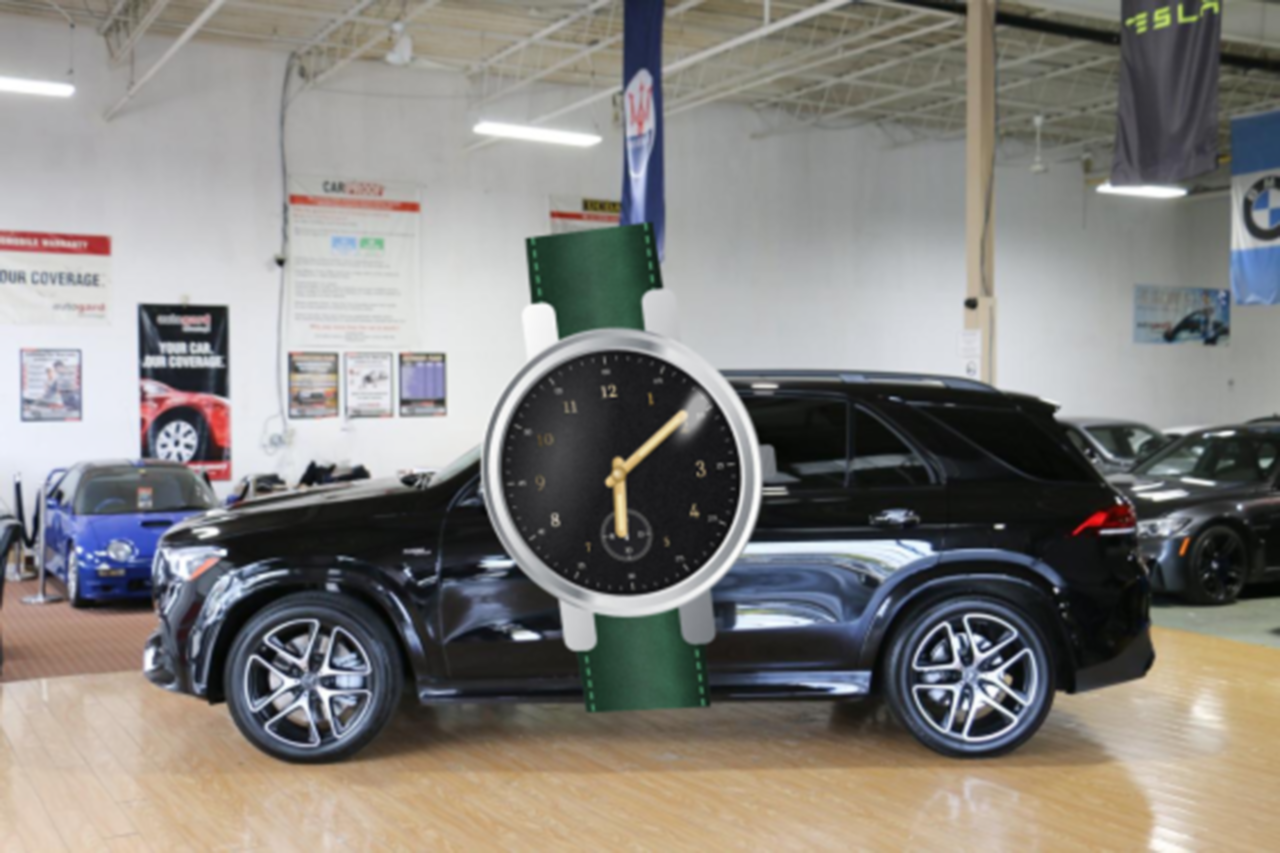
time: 6:09
